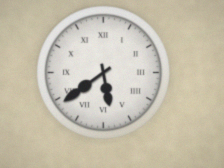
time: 5:39
